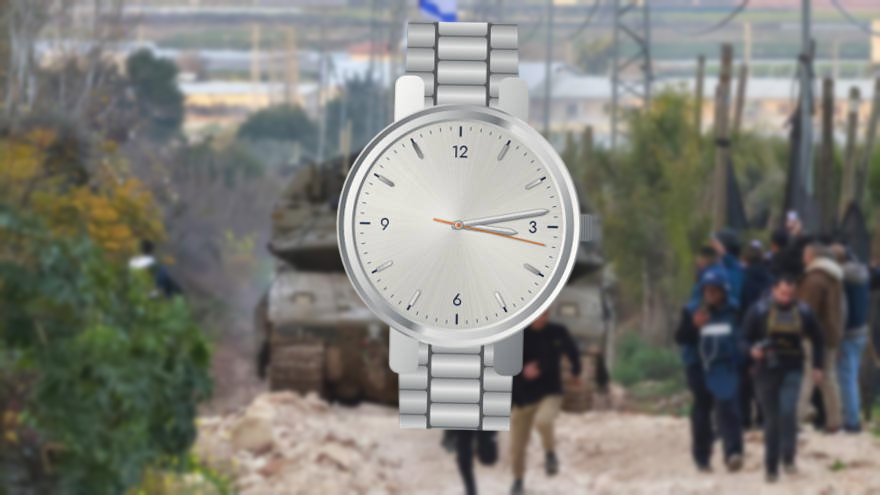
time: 3:13:17
